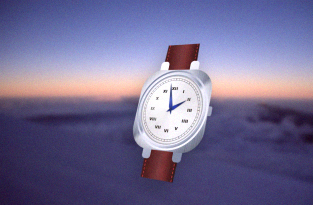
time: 1:58
